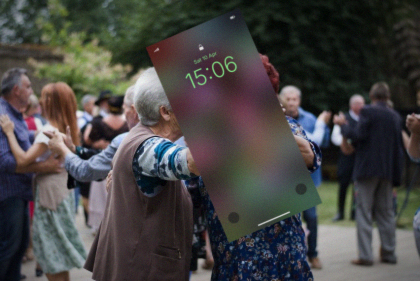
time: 15:06
